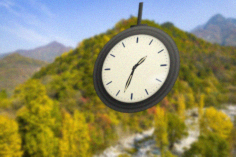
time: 1:33
